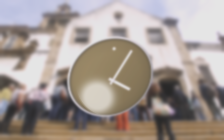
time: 4:05
